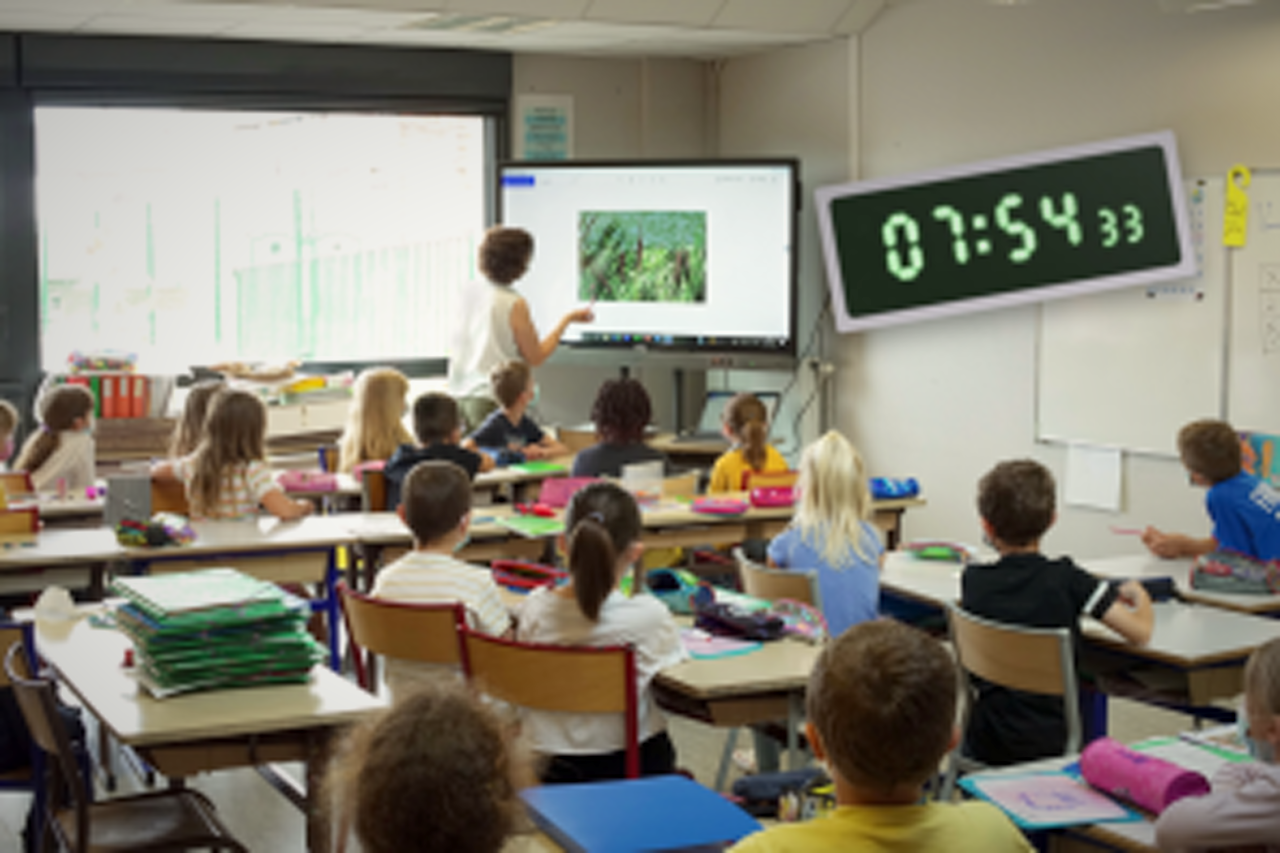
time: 7:54:33
